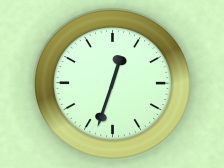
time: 12:33
